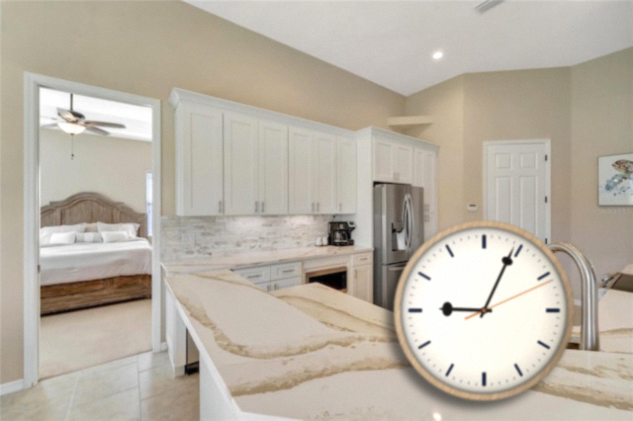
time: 9:04:11
